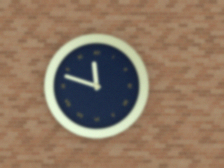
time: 11:48
